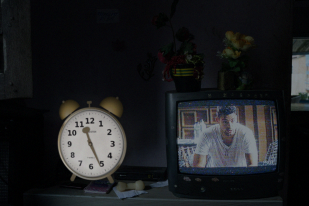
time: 11:26
